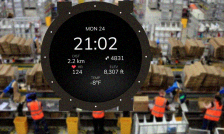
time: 21:02
